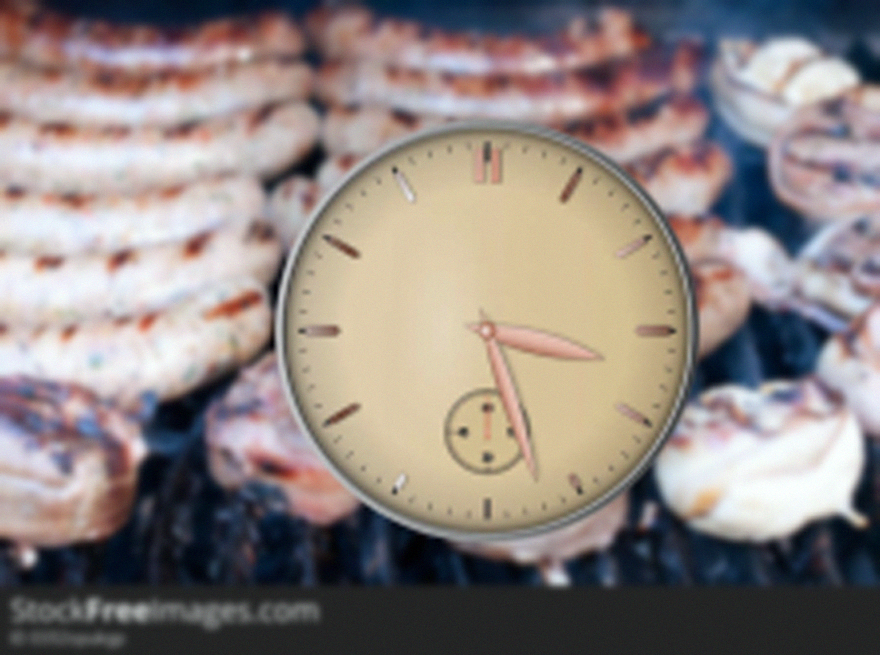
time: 3:27
